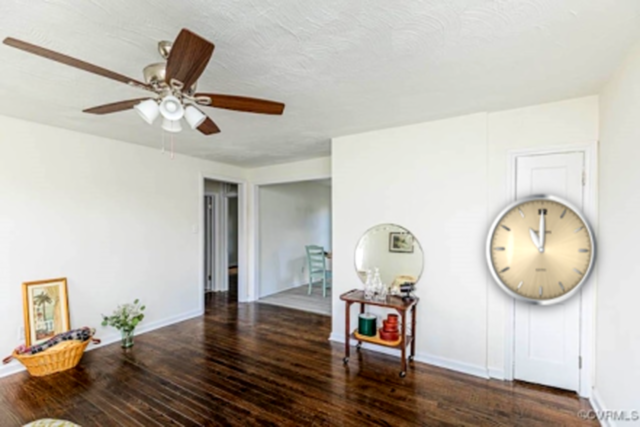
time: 11:00
